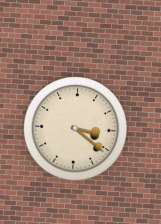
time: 3:21
